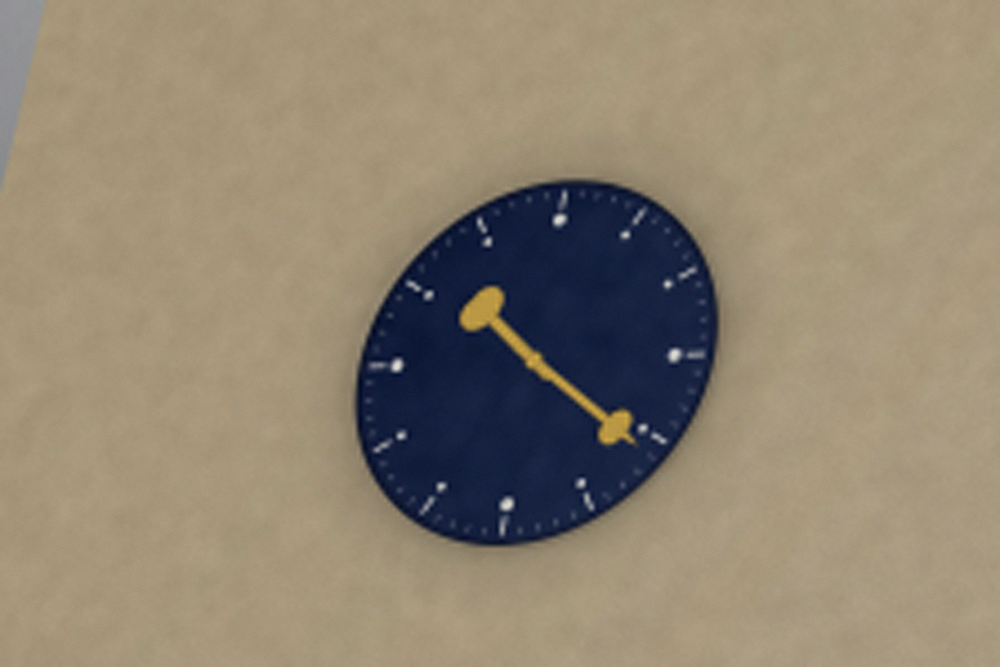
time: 10:21
